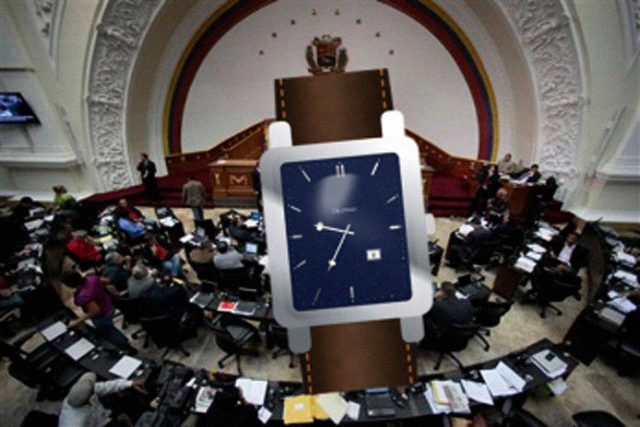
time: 9:35
